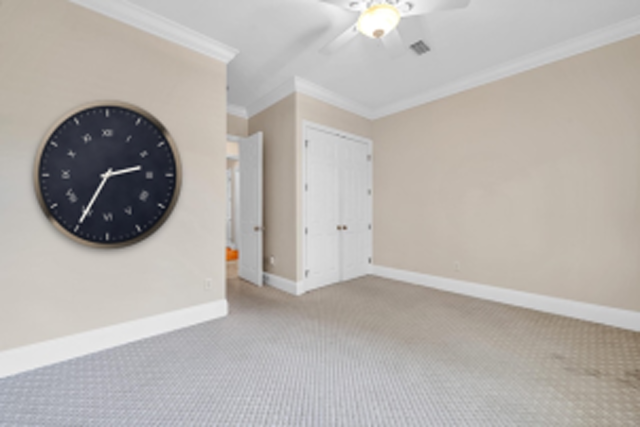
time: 2:35
